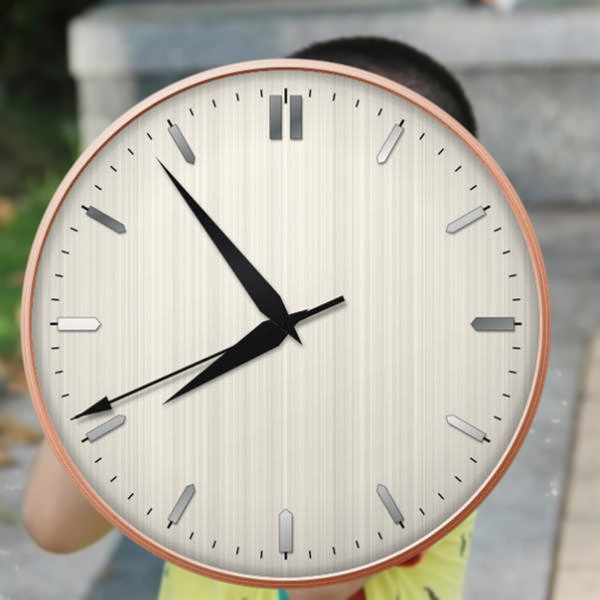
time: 7:53:41
